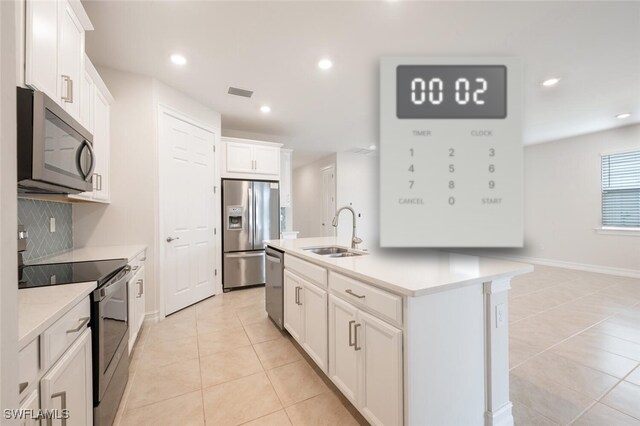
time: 0:02
